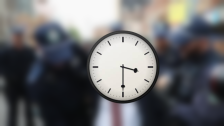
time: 3:30
